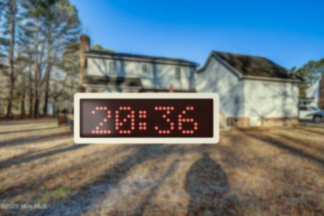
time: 20:36
